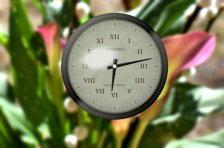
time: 6:13
